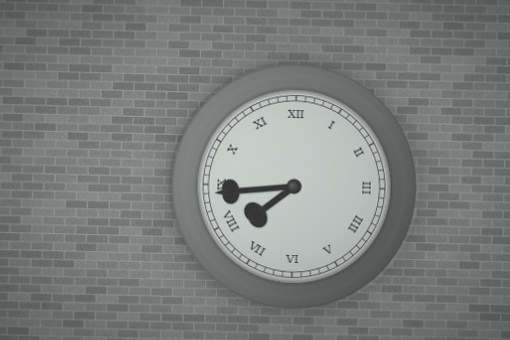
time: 7:44
